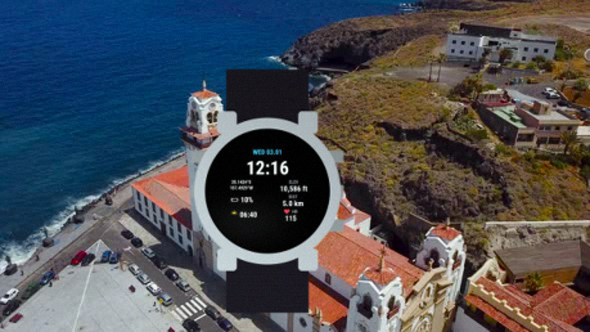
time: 12:16
